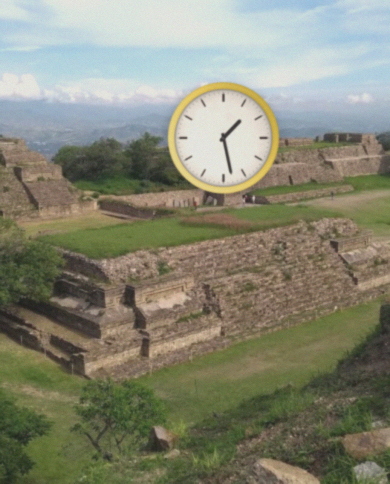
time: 1:28
